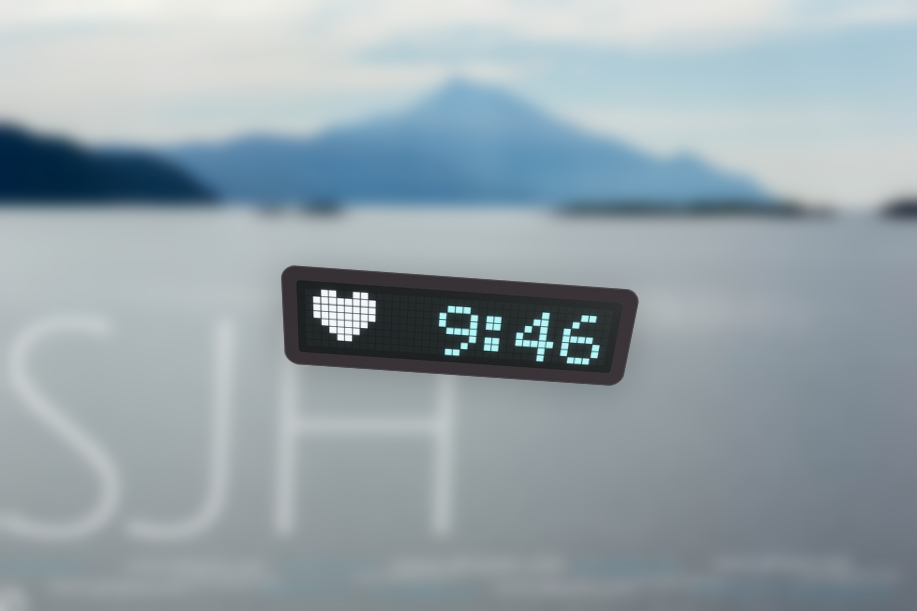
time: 9:46
